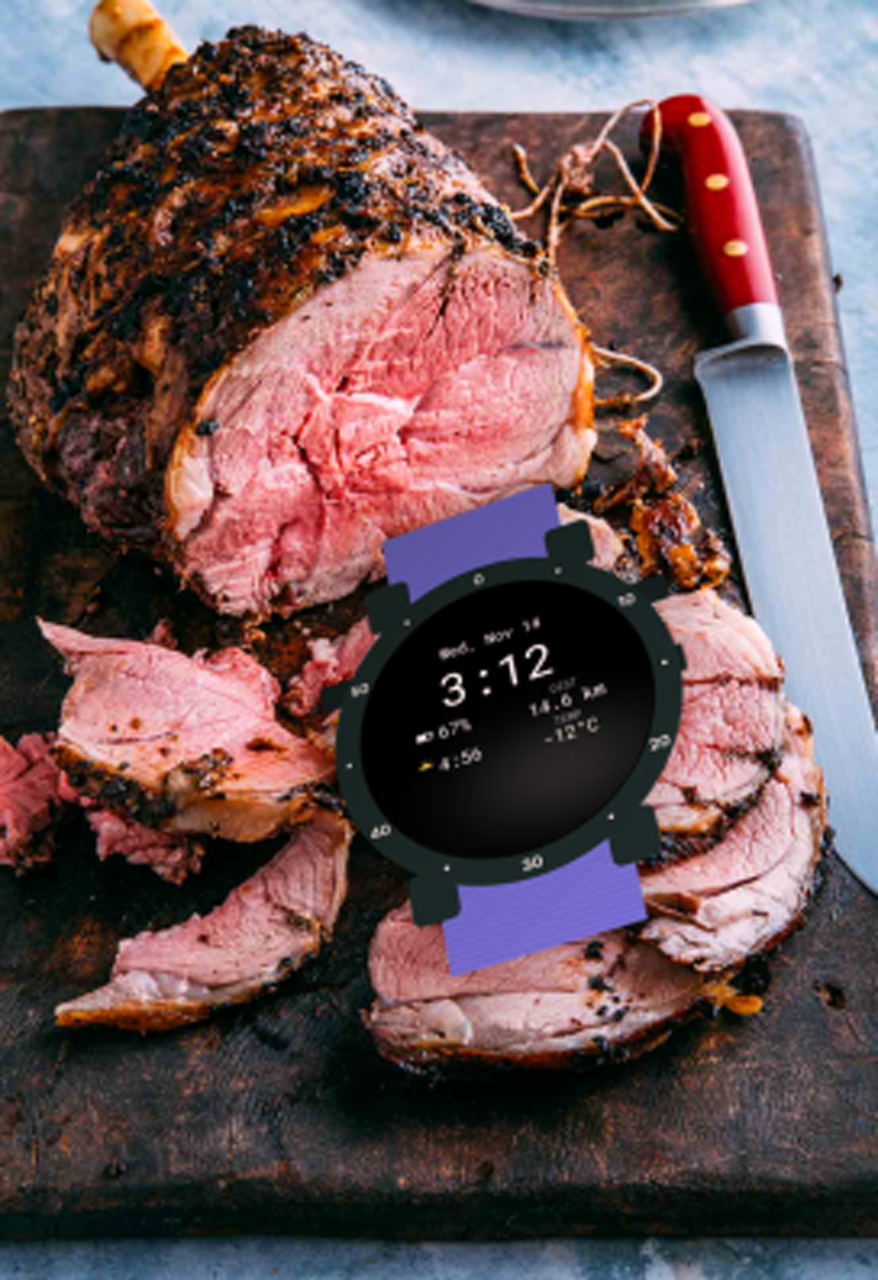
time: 3:12
